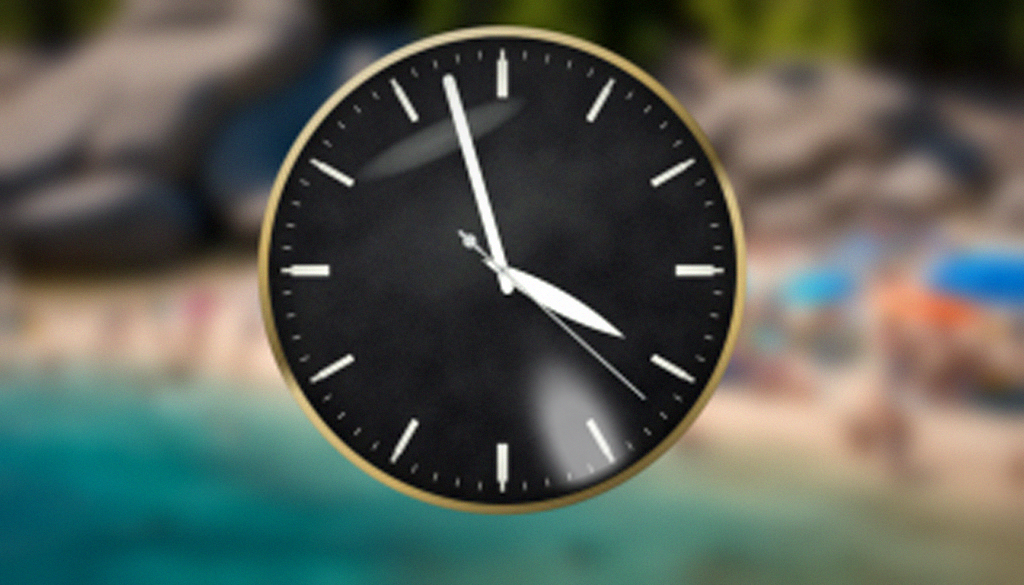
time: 3:57:22
